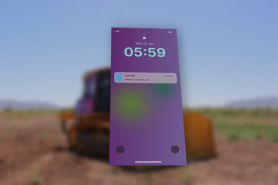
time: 5:59
